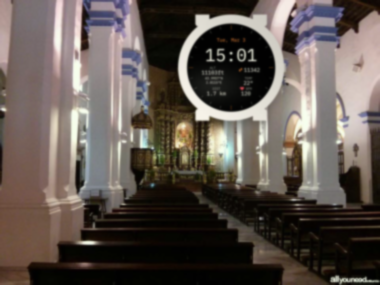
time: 15:01
